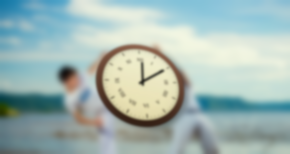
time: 12:10
